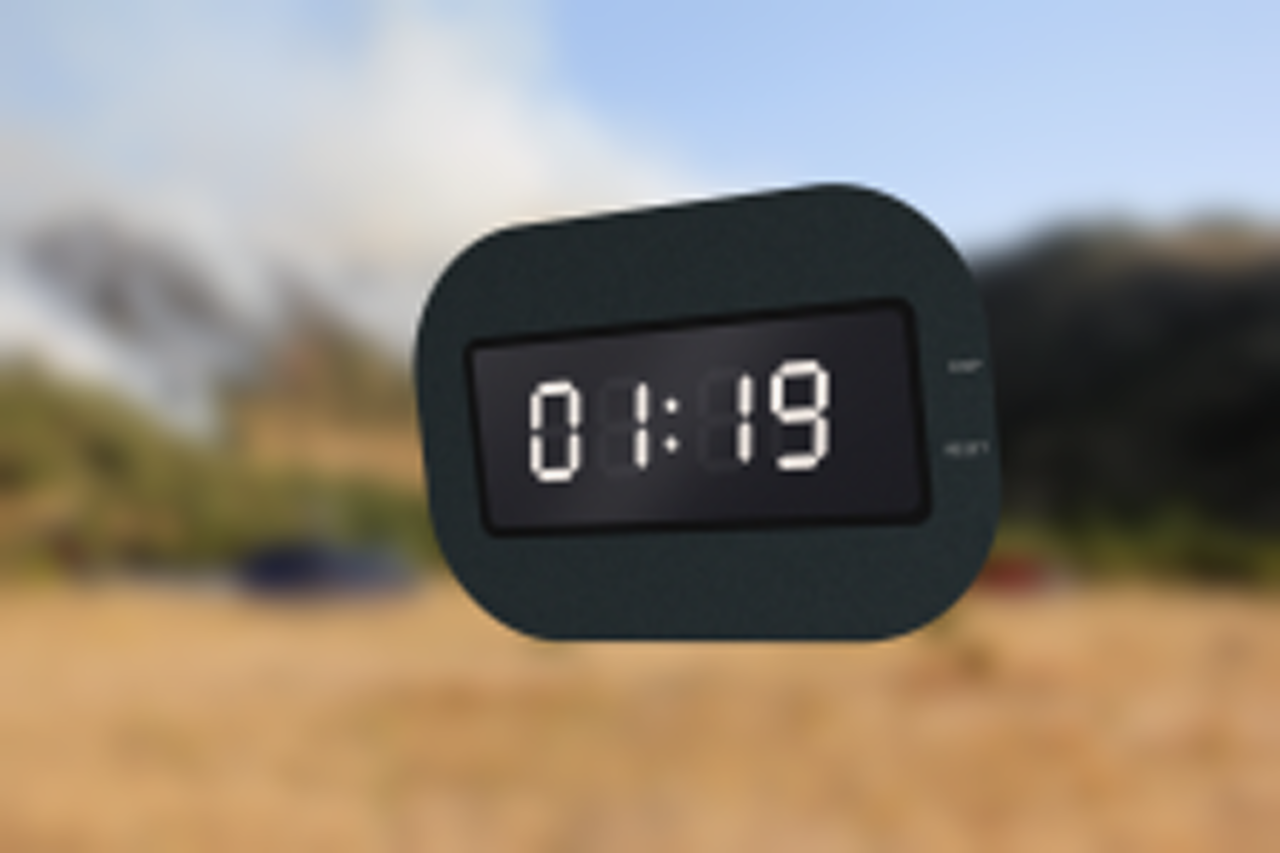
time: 1:19
